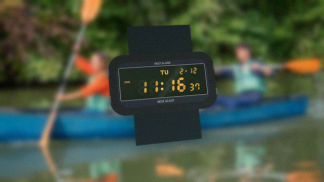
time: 11:16:37
